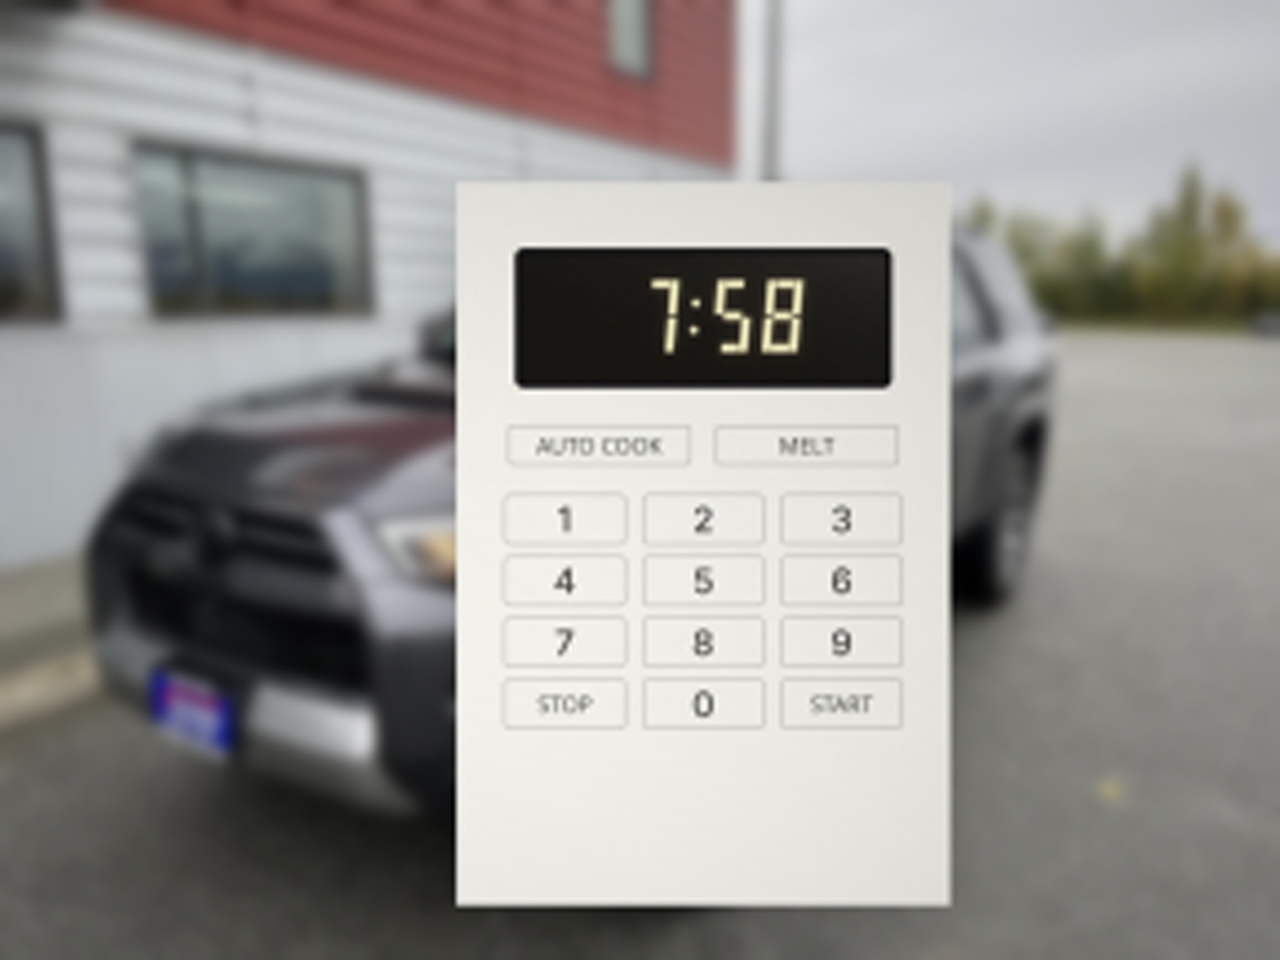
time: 7:58
